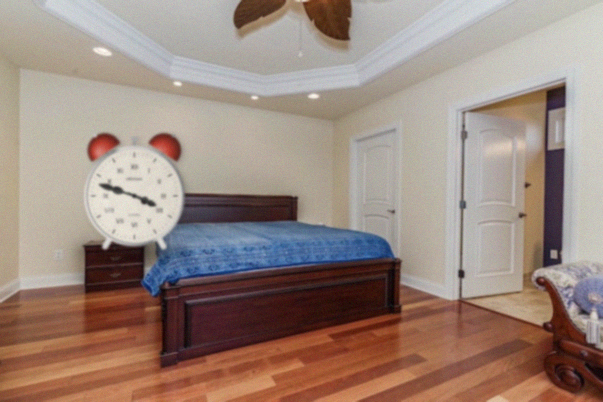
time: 3:48
